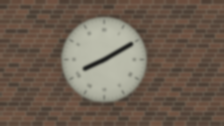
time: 8:10
